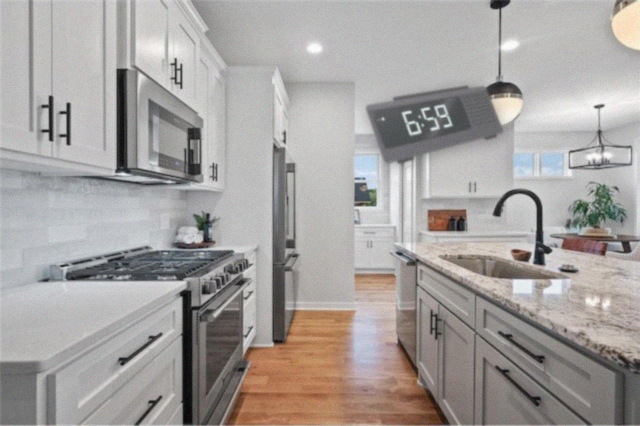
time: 6:59
